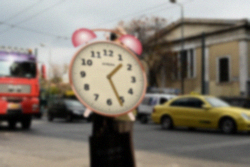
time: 1:26
